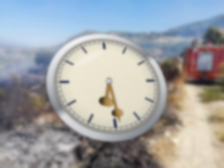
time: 6:29
